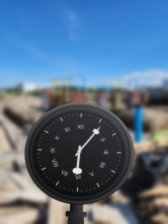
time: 6:06
